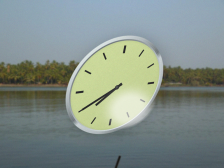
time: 7:40
